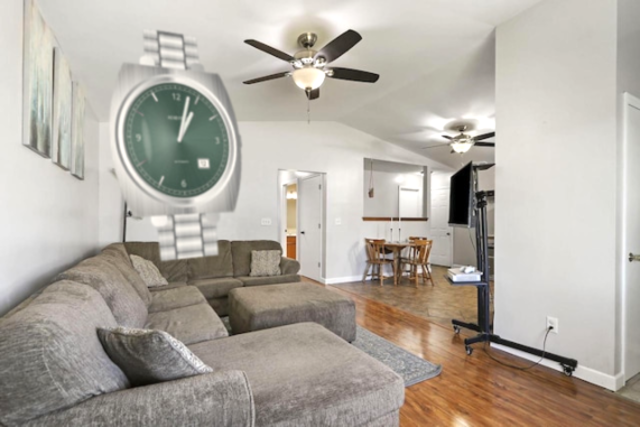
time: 1:03
